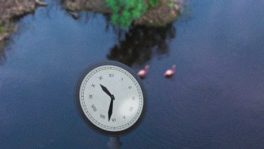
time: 10:32
